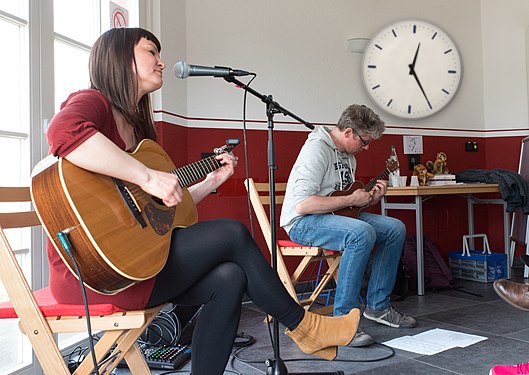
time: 12:25
